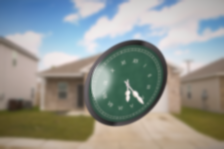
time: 5:21
